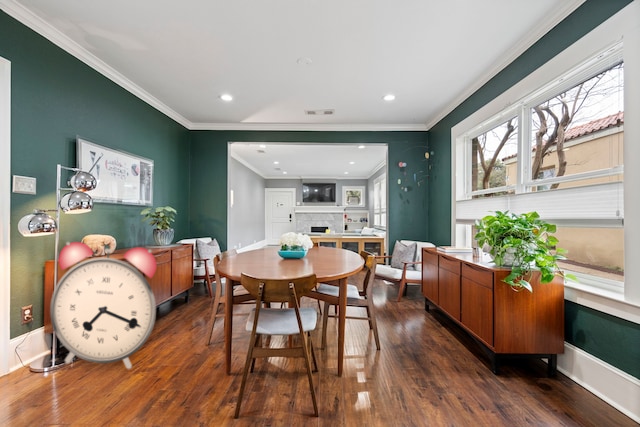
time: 7:18
